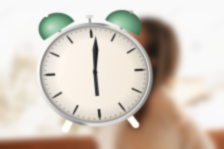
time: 6:01
